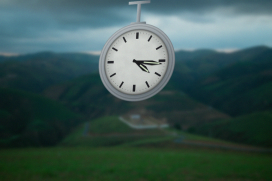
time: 4:16
